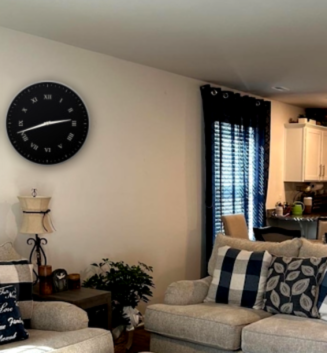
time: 2:42
